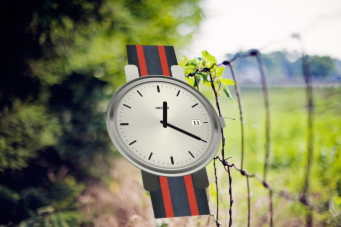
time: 12:20
